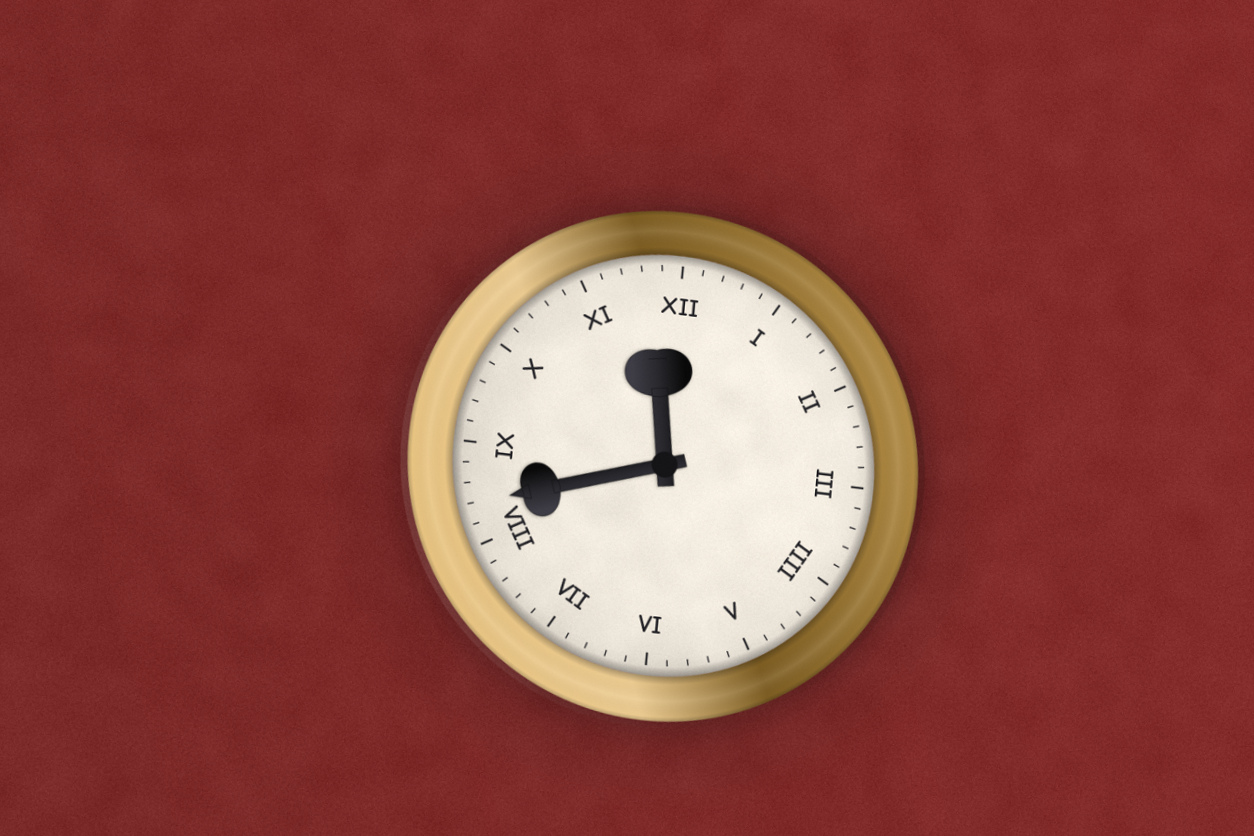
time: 11:42
